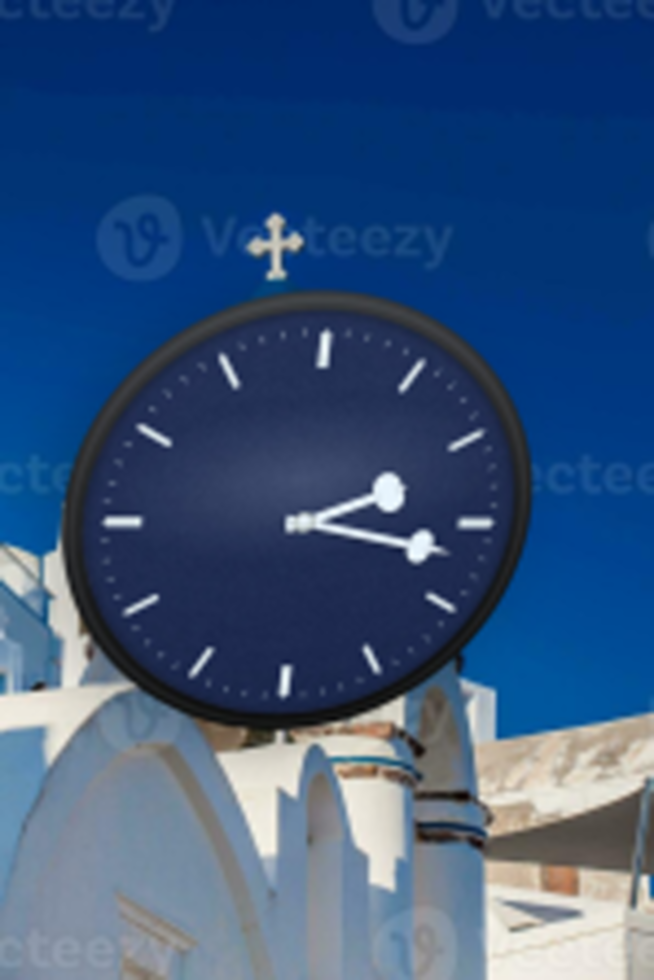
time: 2:17
